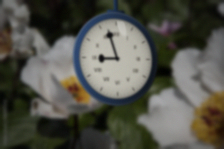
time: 8:57
